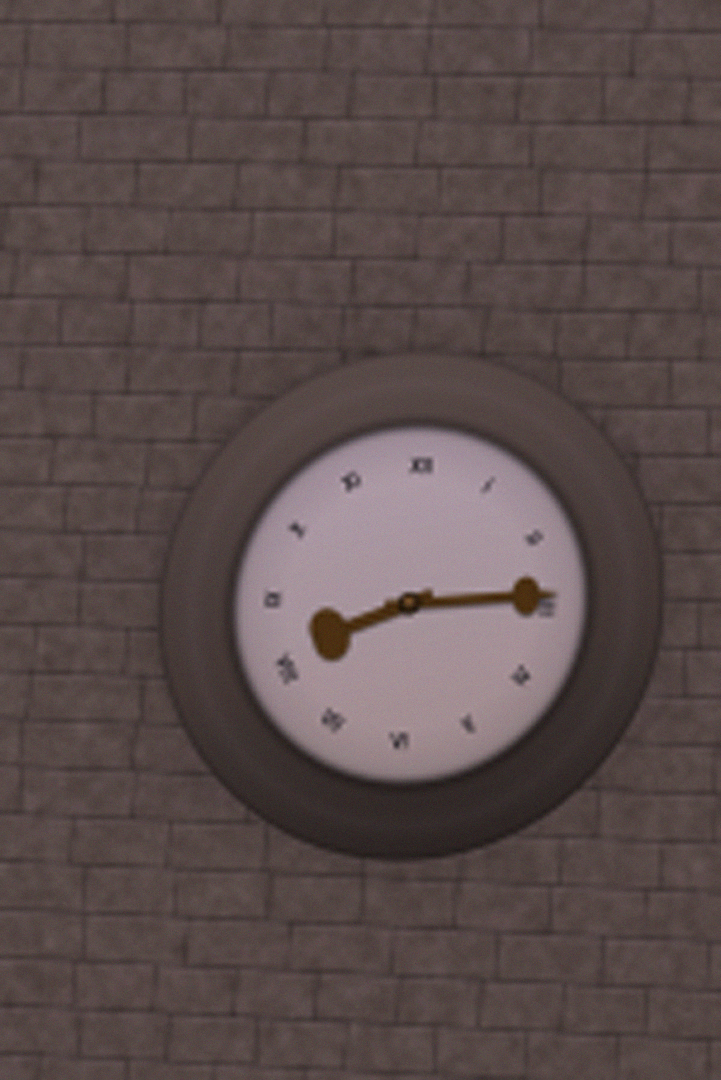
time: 8:14
